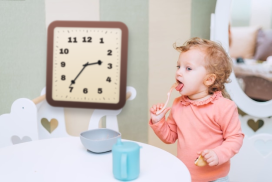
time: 2:36
